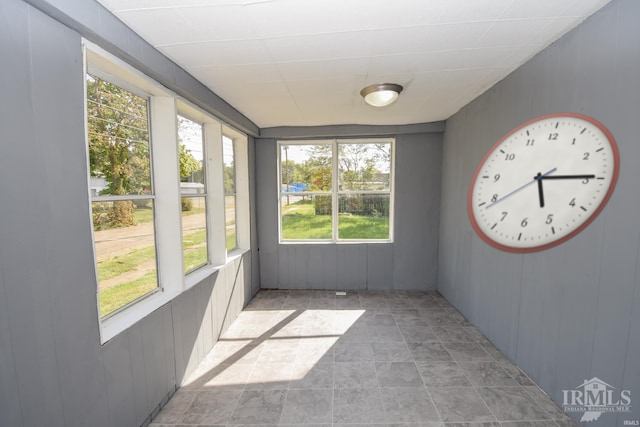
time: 5:14:39
